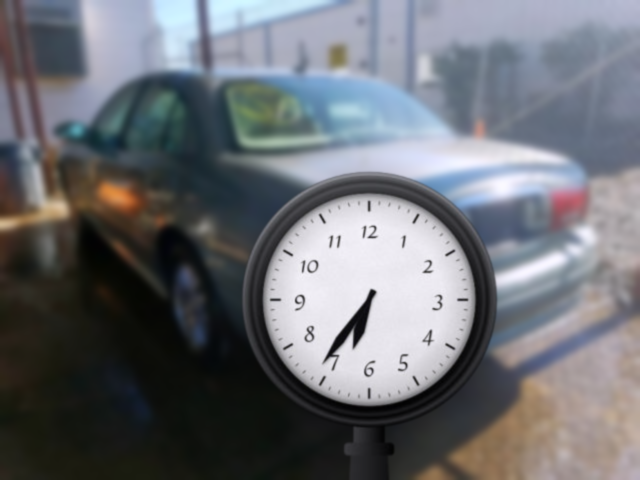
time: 6:36
